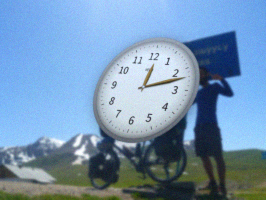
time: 12:12
